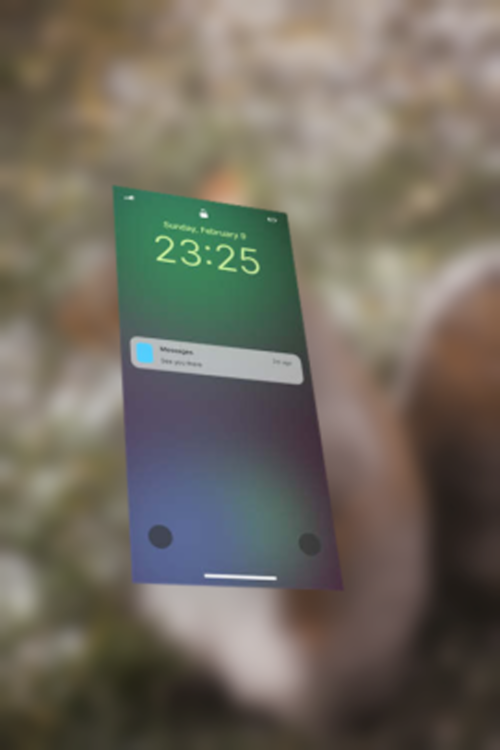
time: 23:25
